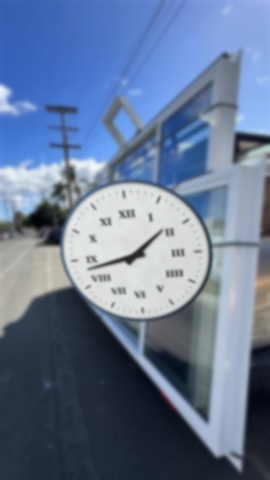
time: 1:43
